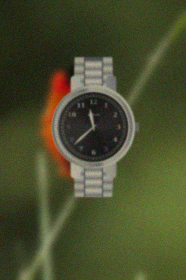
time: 11:38
